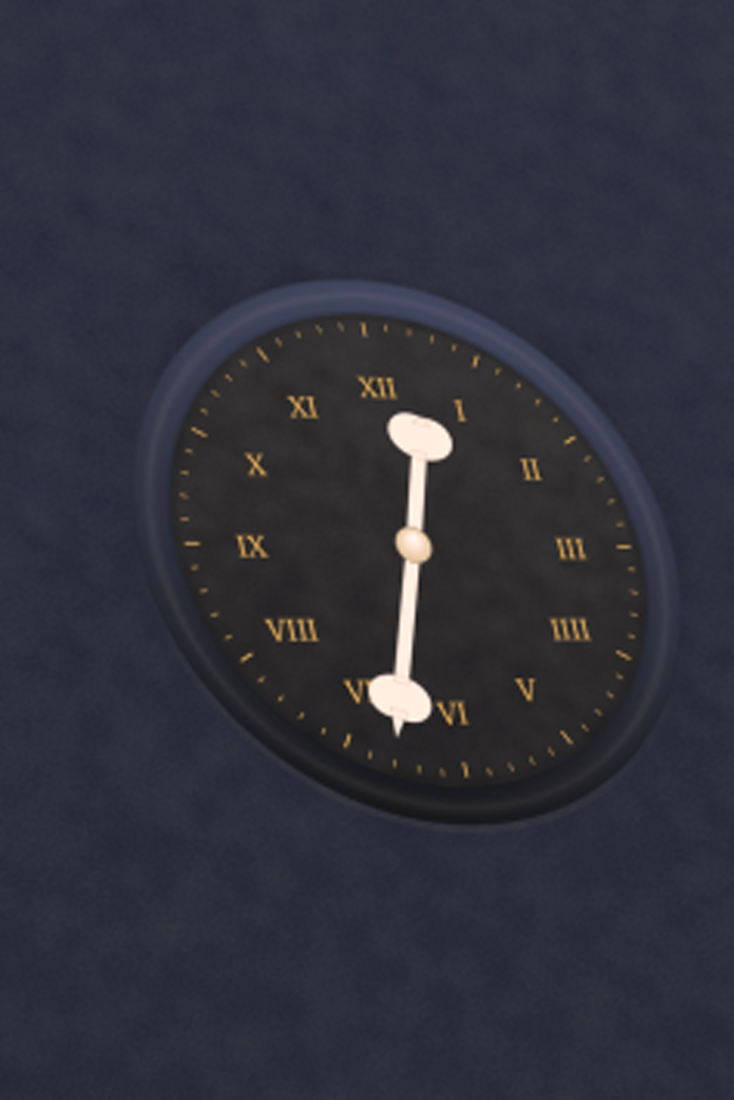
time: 12:33
